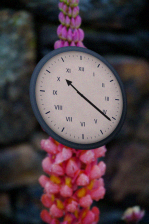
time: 10:21
